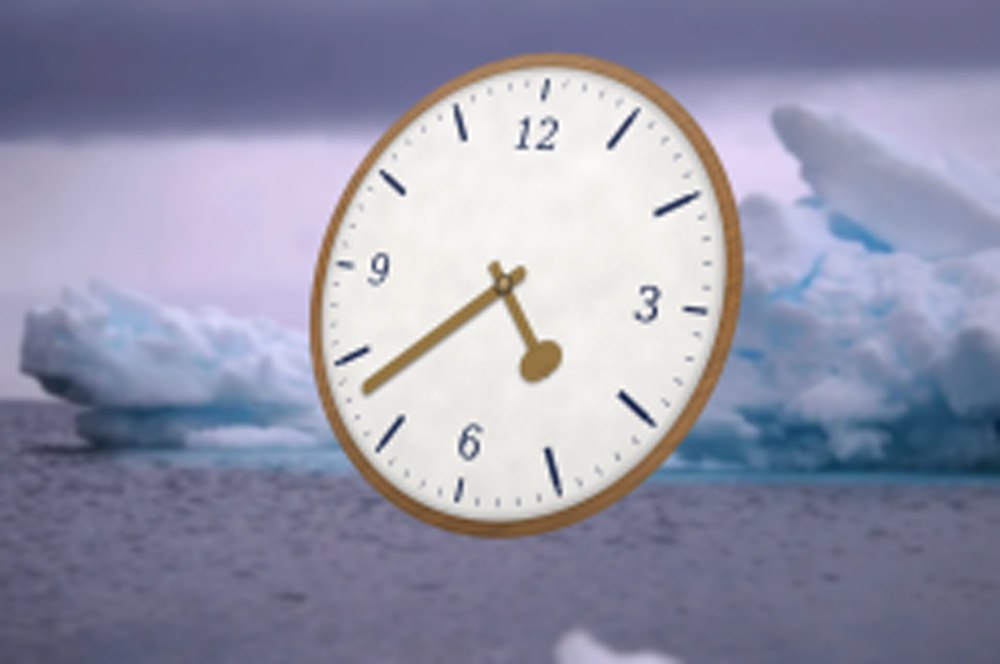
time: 4:38
